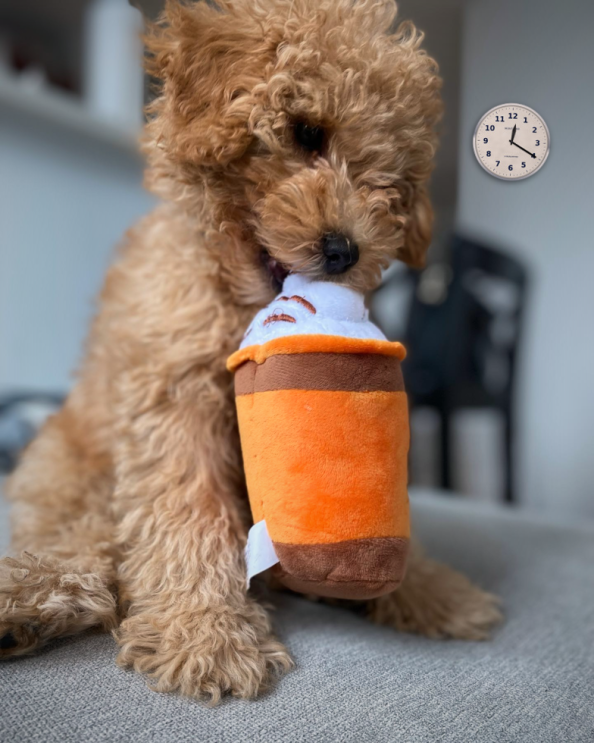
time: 12:20
